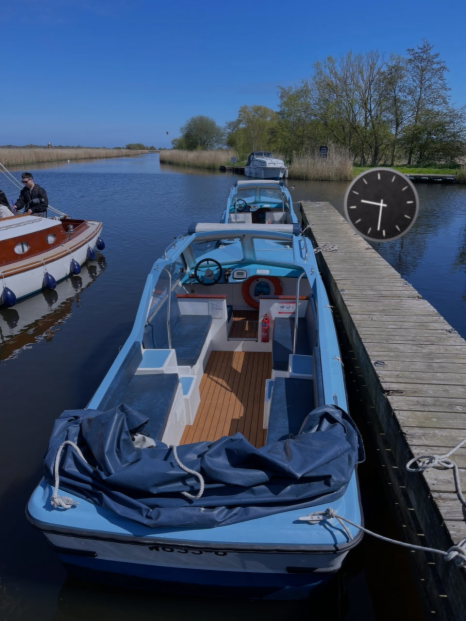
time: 9:32
